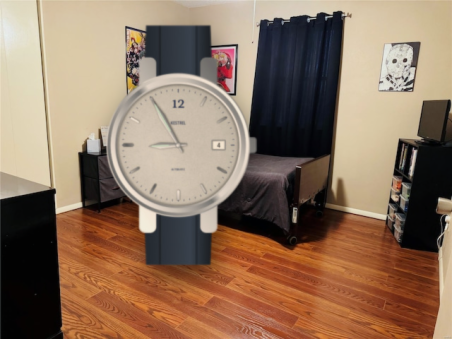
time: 8:55
